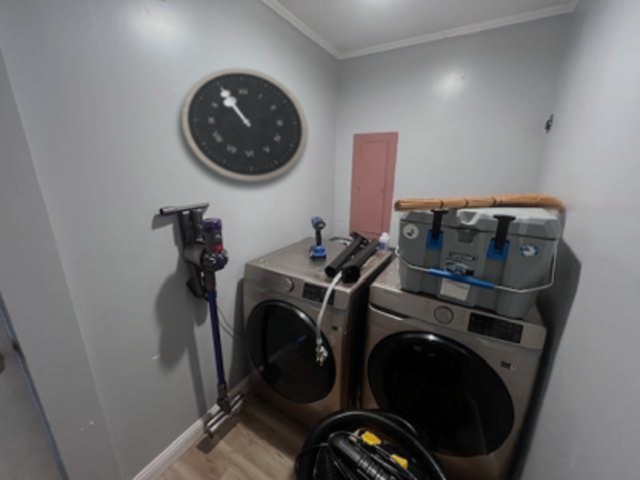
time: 10:55
